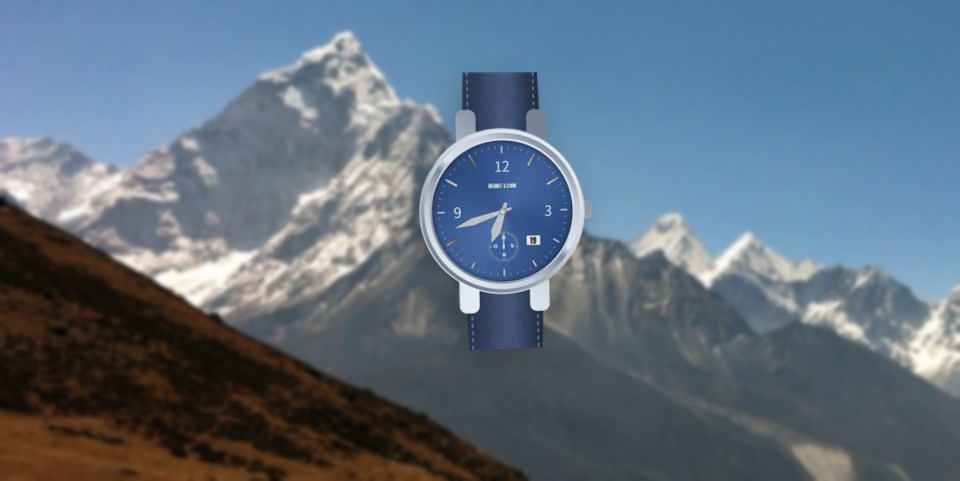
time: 6:42
